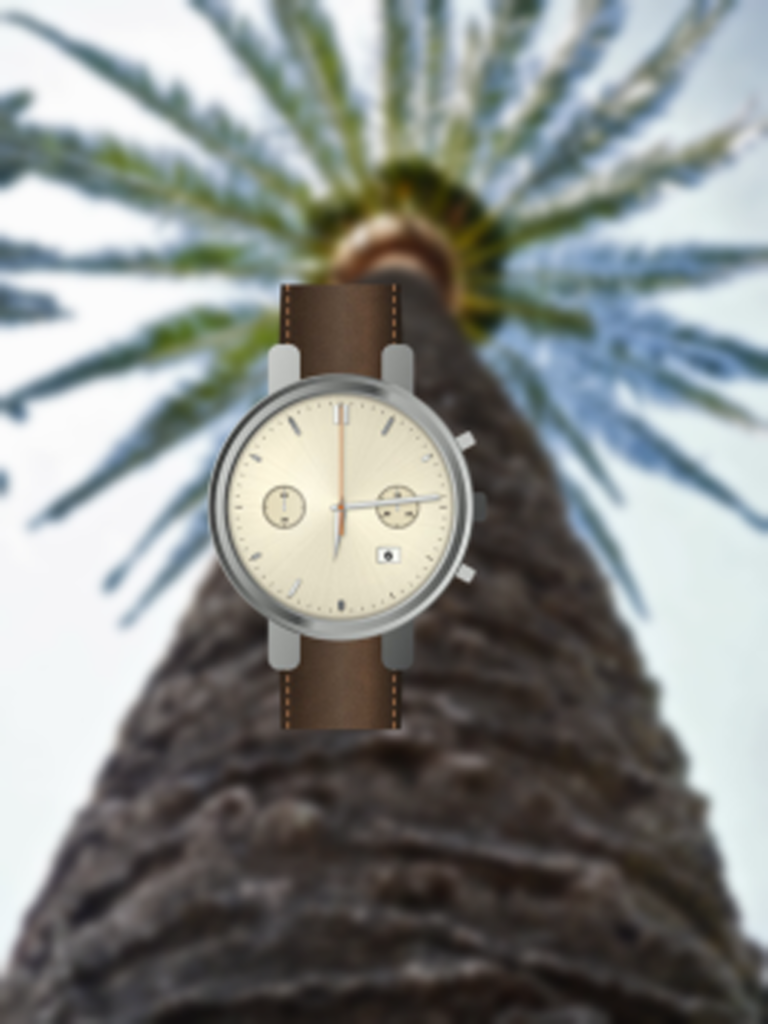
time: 6:14
